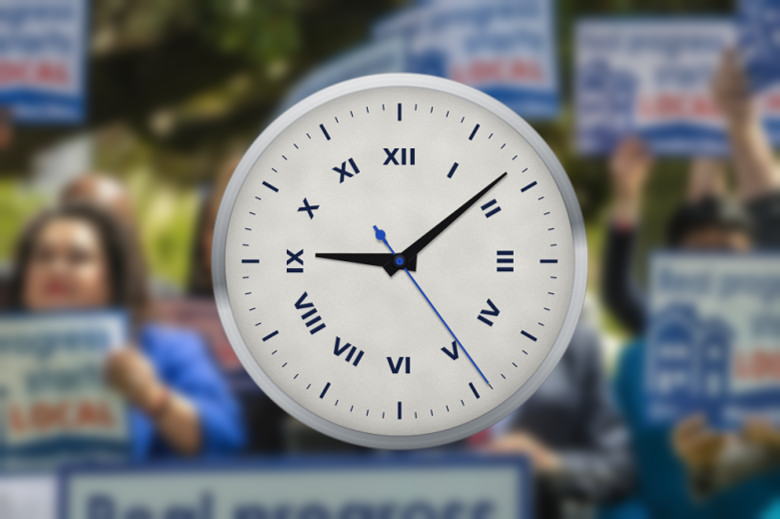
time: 9:08:24
